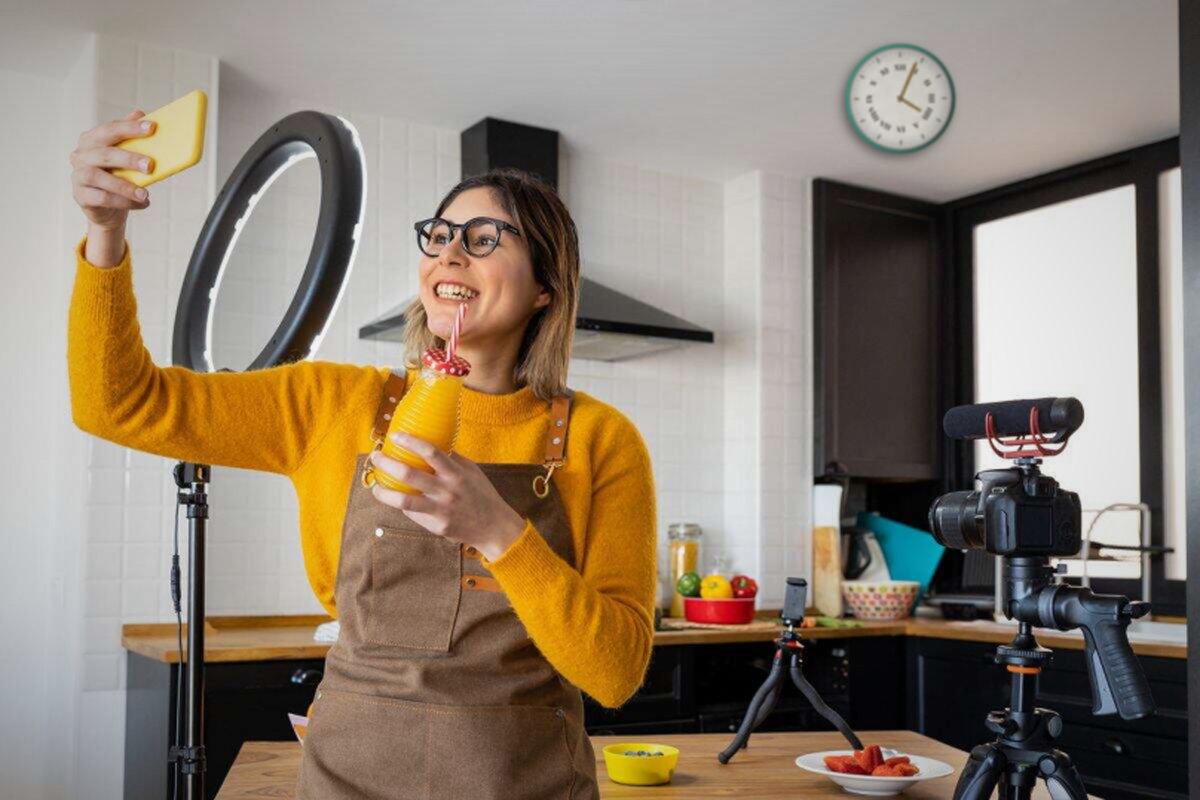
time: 4:04
